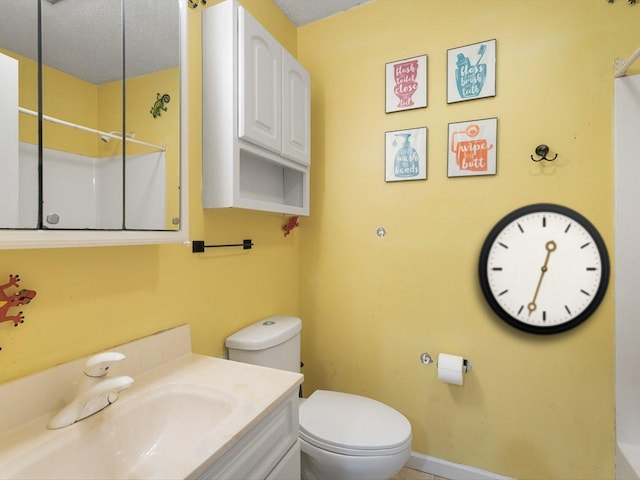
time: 12:33
